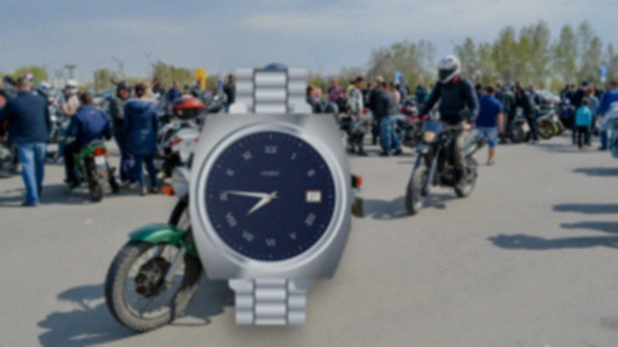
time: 7:46
